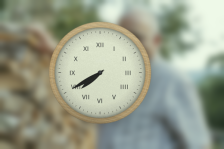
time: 7:40
